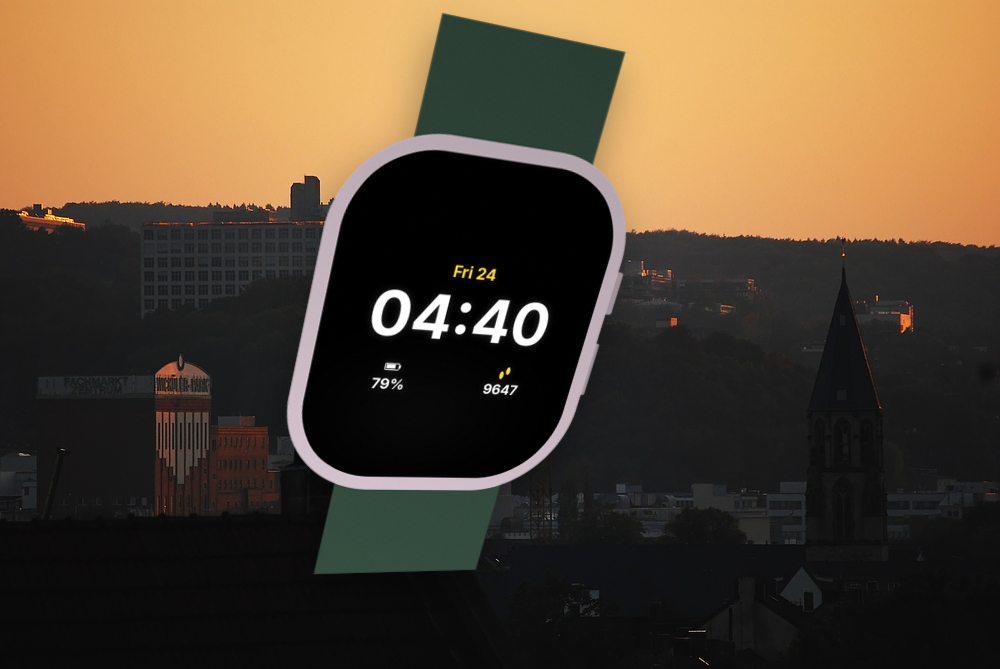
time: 4:40
